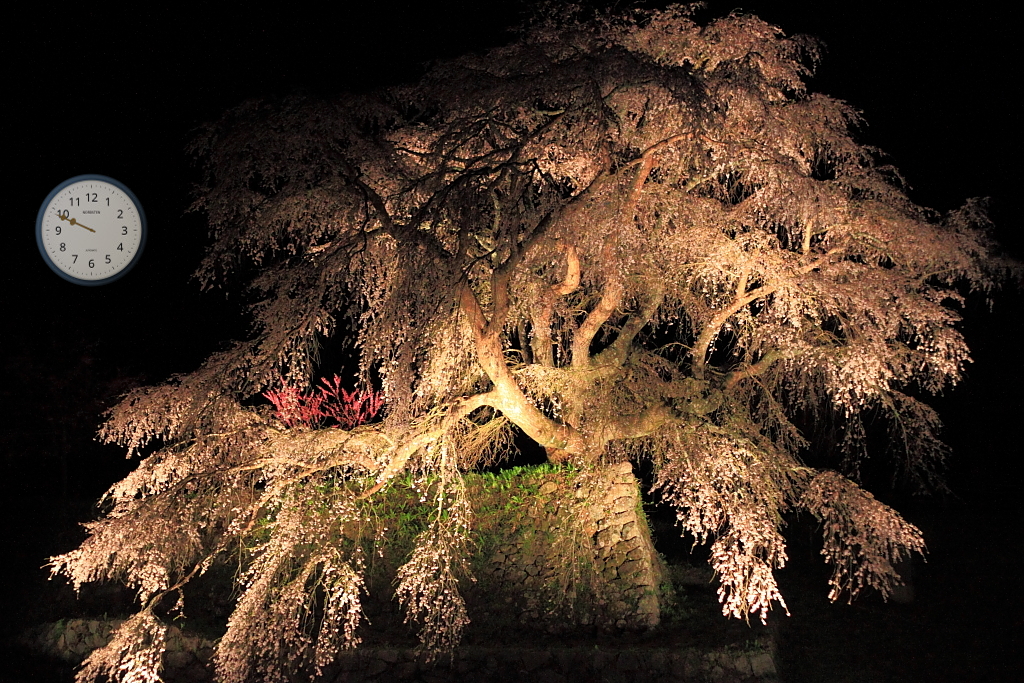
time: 9:49
